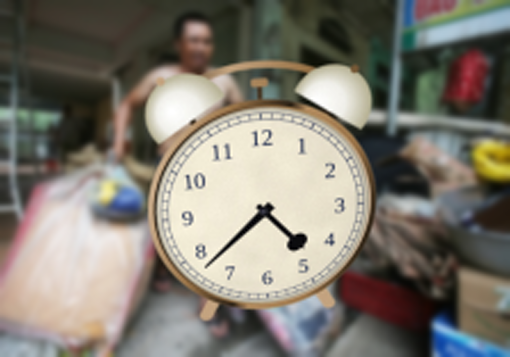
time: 4:38
